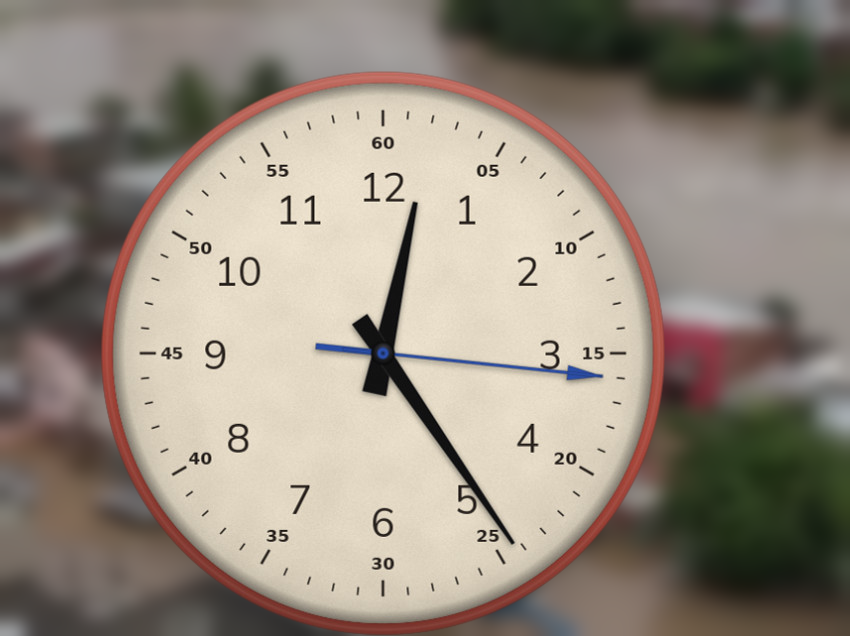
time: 12:24:16
